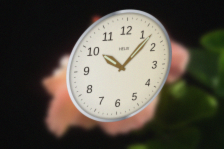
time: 10:07
